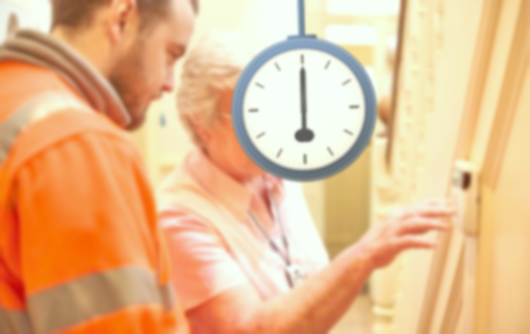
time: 6:00
